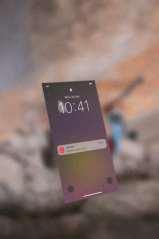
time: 10:41
